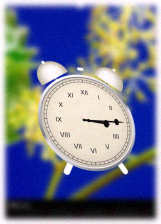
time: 3:15
